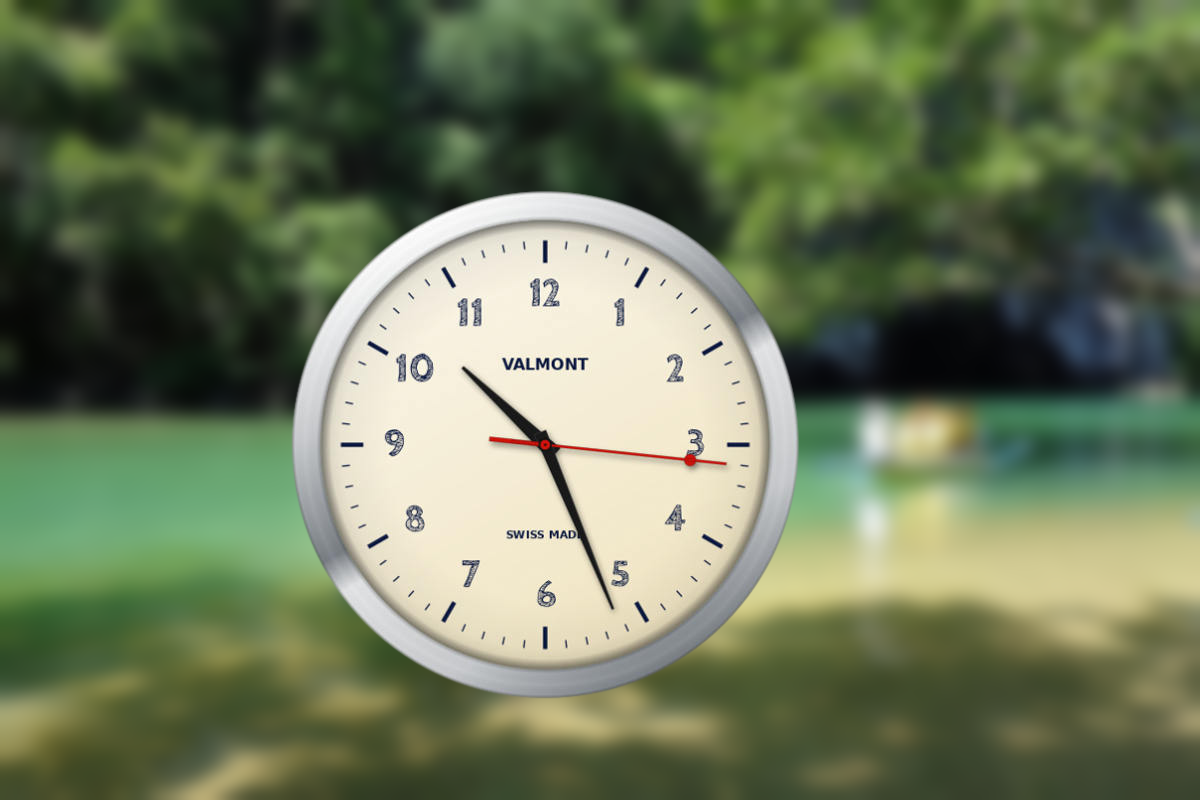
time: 10:26:16
